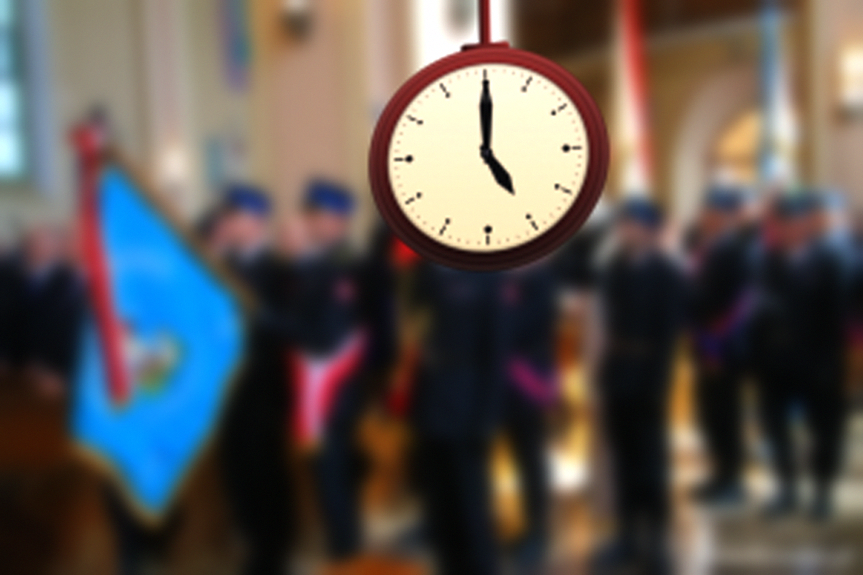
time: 5:00
